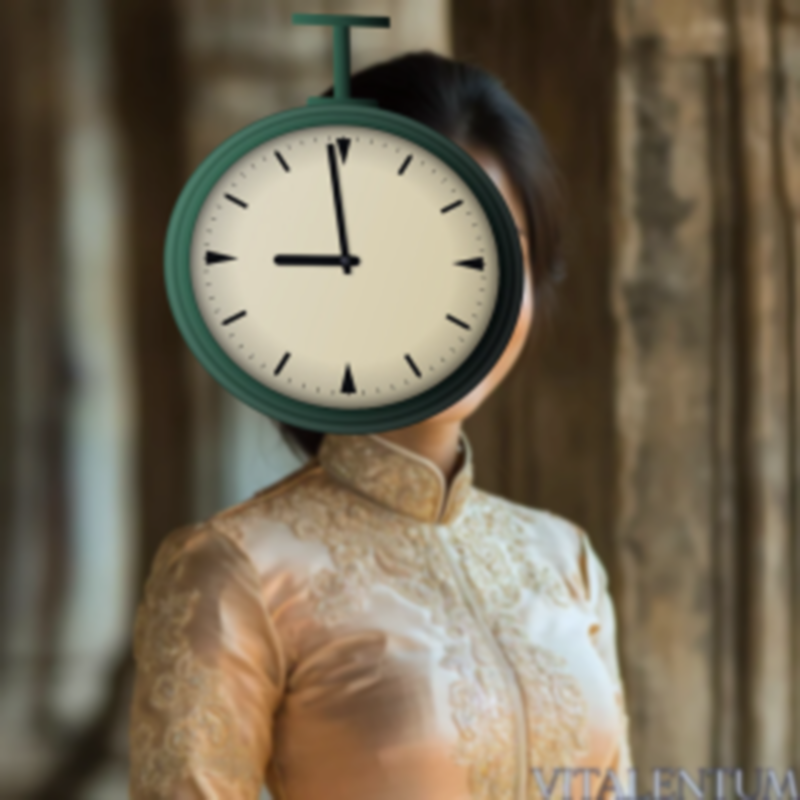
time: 8:59
